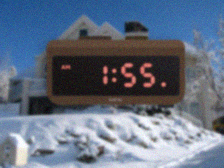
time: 1:55
